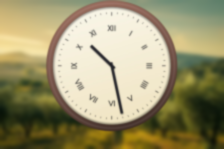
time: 10:28
